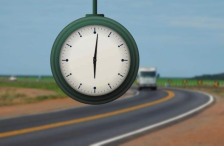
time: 6:01
